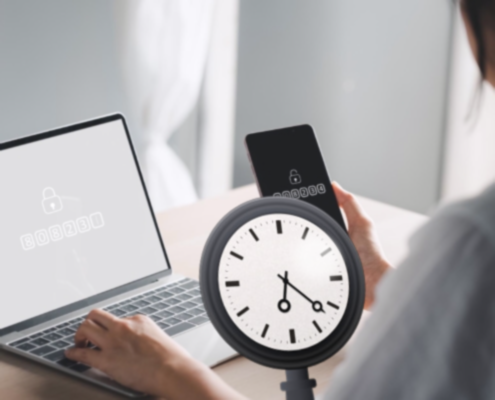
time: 6:22
